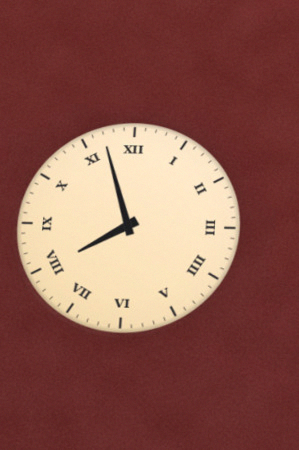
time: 7:57
